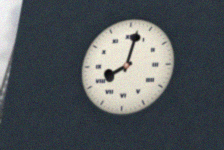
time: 8:02
